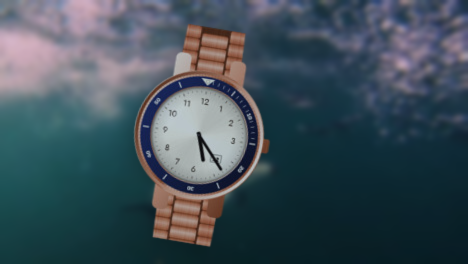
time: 5:23
